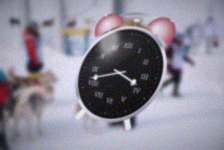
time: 3:42
